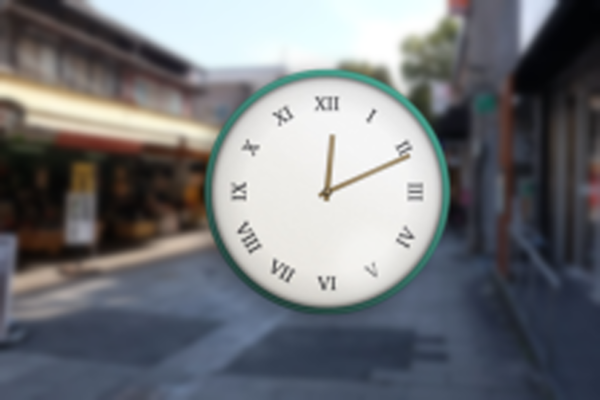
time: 12:11
